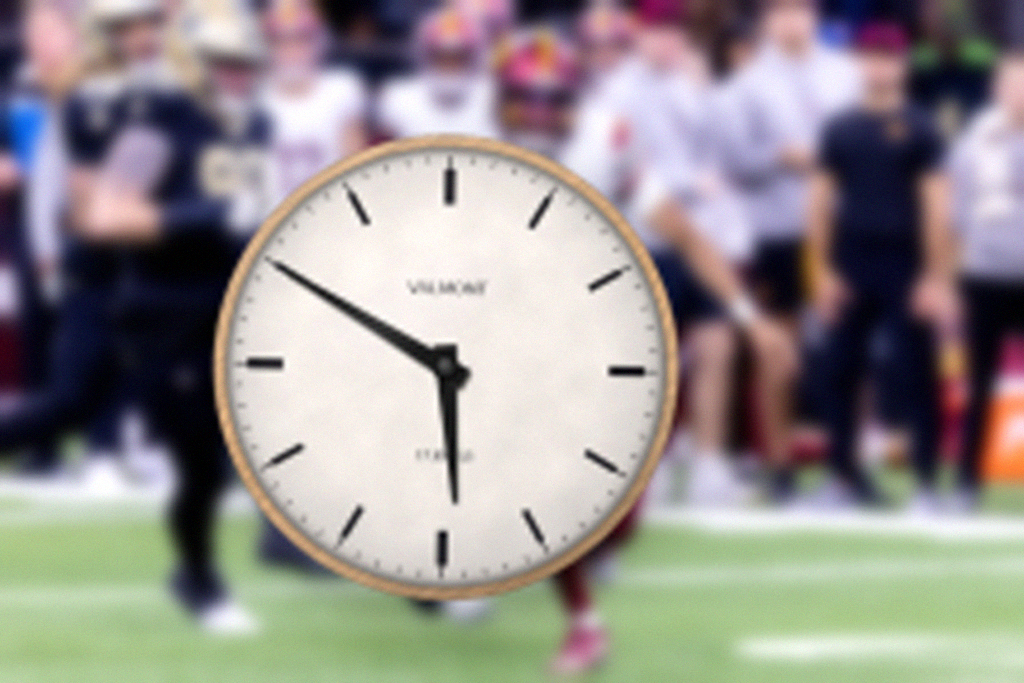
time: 5:50
